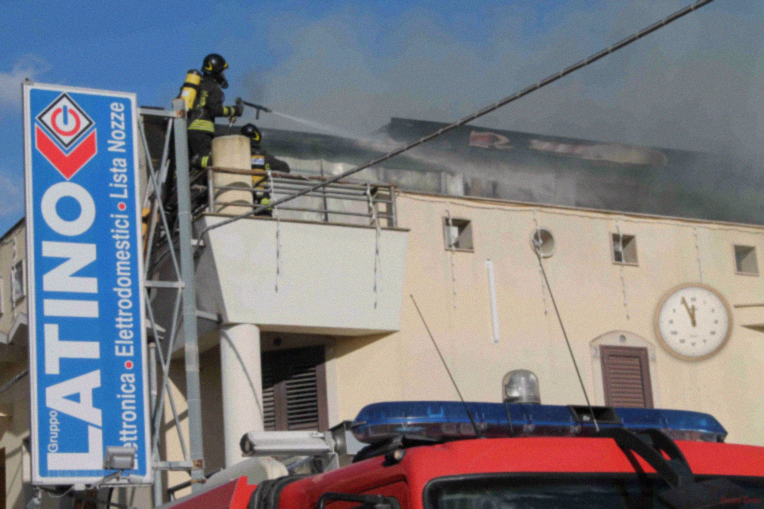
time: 11:56
